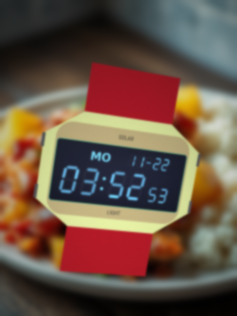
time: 3:52:53
